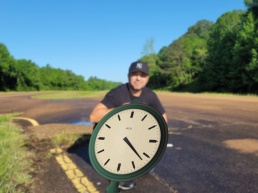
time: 4:22
